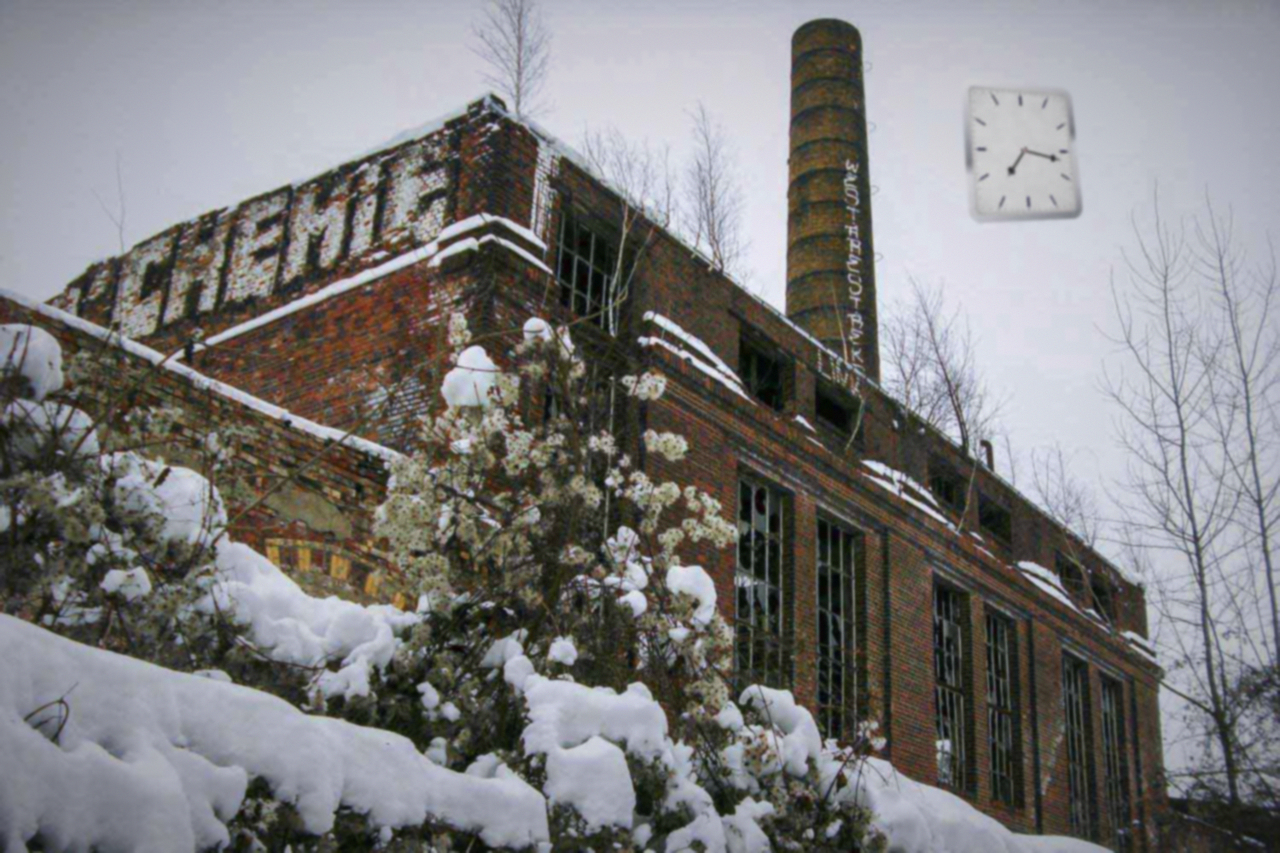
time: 7:17
